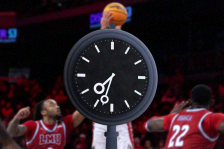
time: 7:33
